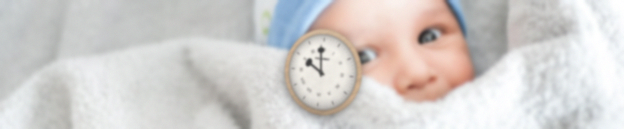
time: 9:59
